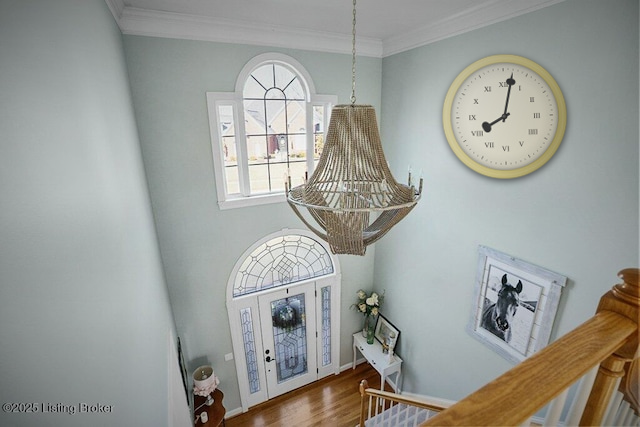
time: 8:02
